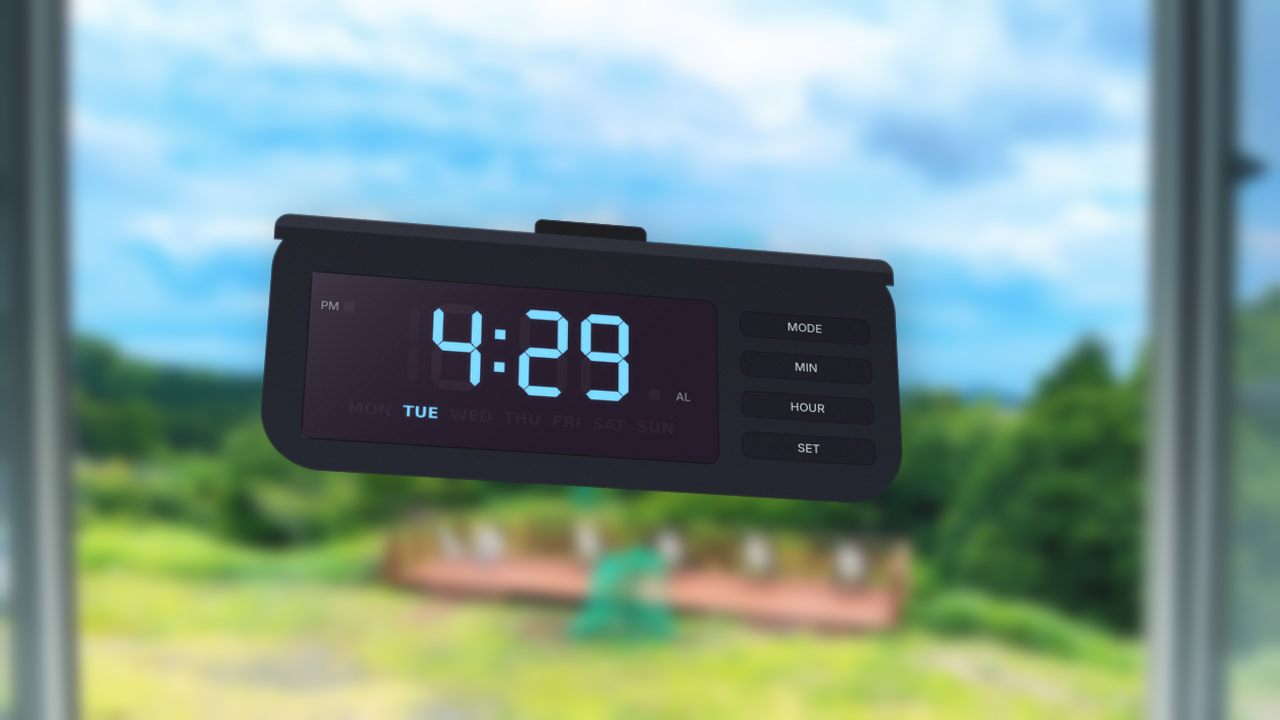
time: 4:29
